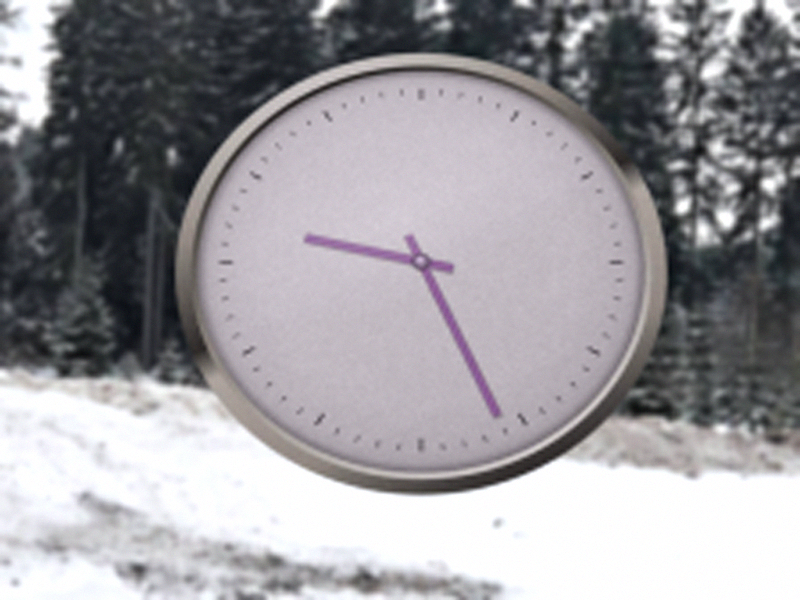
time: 9:26
